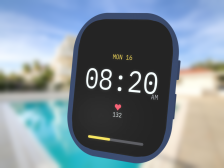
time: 8:20
